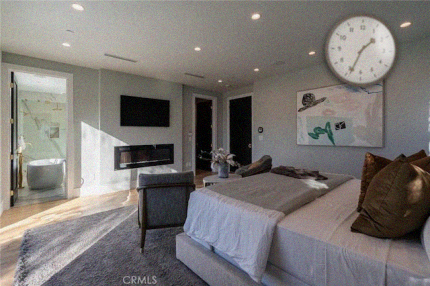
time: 1:34
